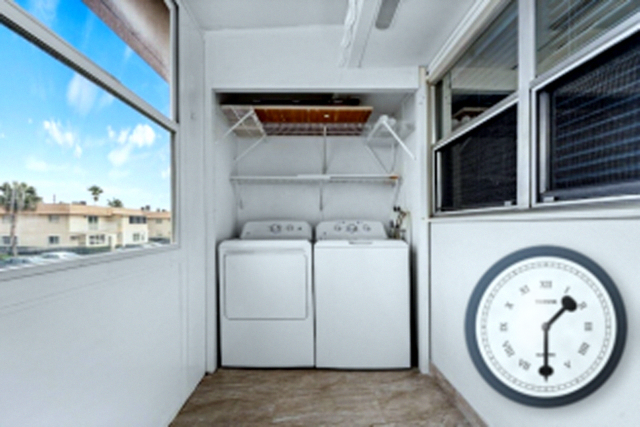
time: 1:30
